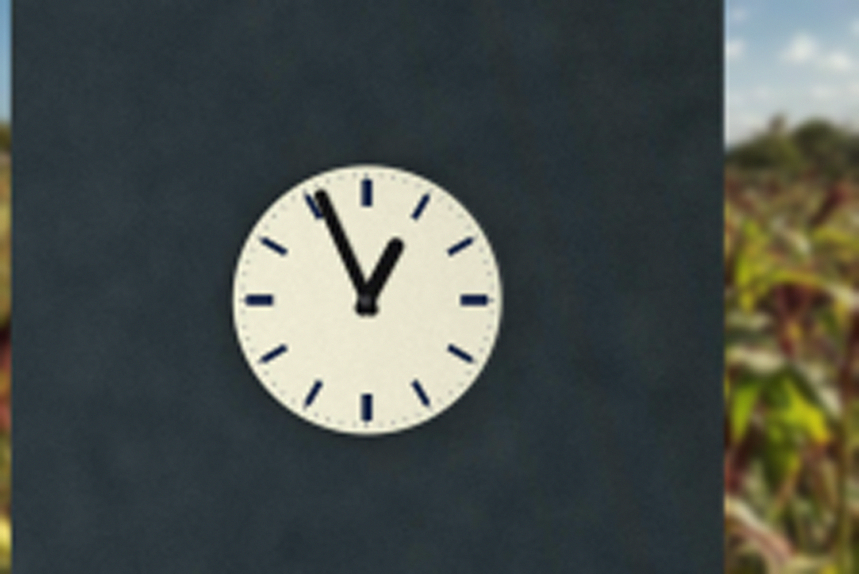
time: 12:56
